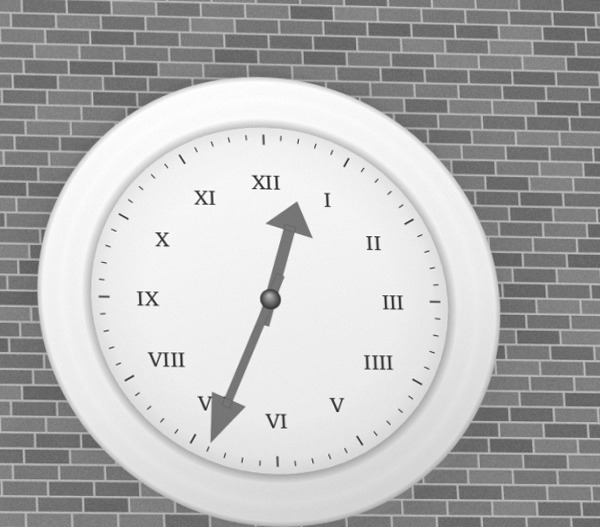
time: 12:34
